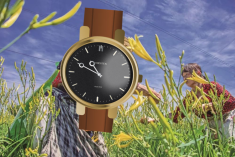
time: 10:49
